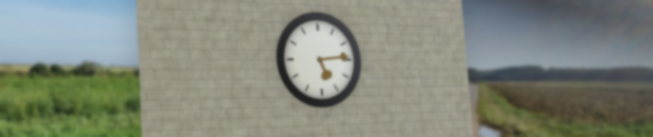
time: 5:14
